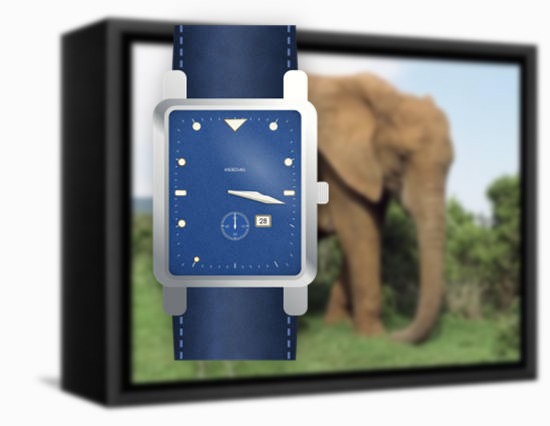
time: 3:17
